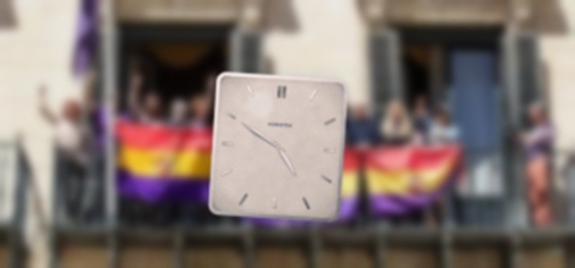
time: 4:50
